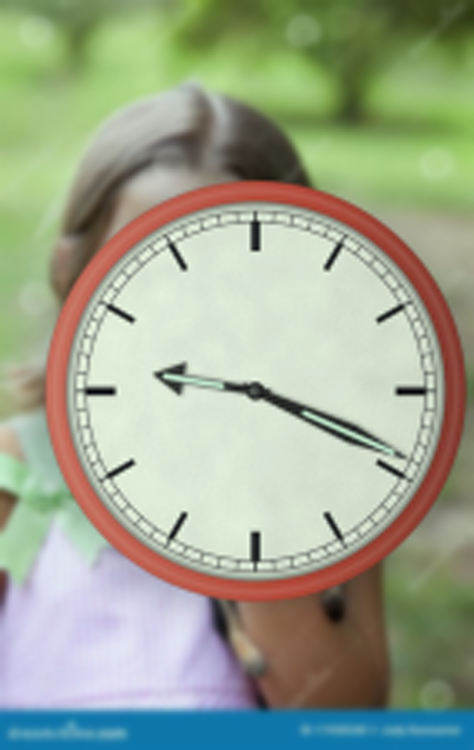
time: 9:19
